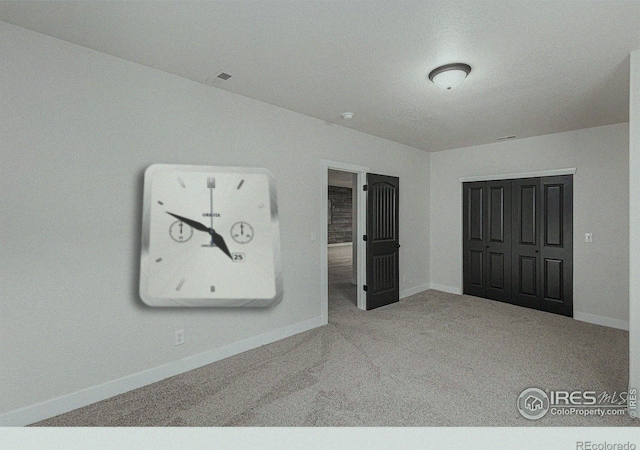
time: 4:49
